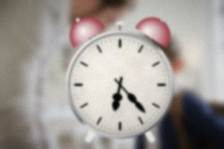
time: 6:23
